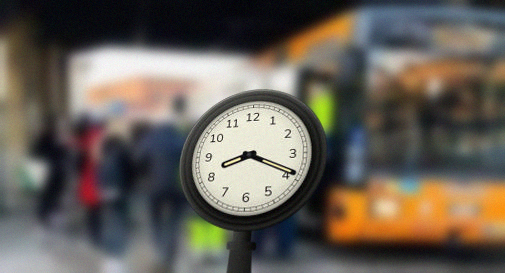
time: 8:19
